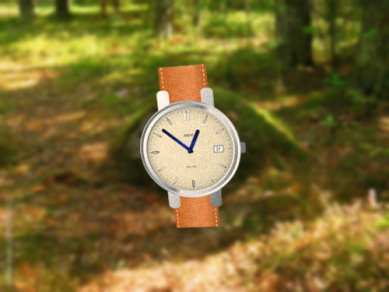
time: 12:52
